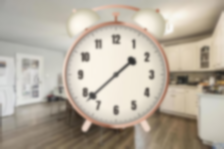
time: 1:38
